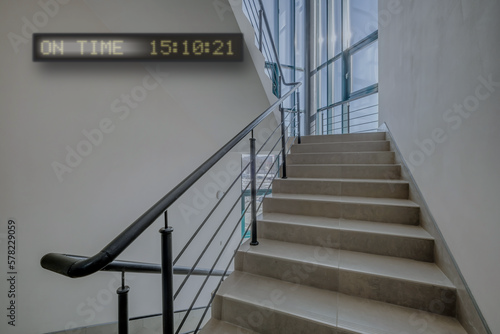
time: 15:10:21
